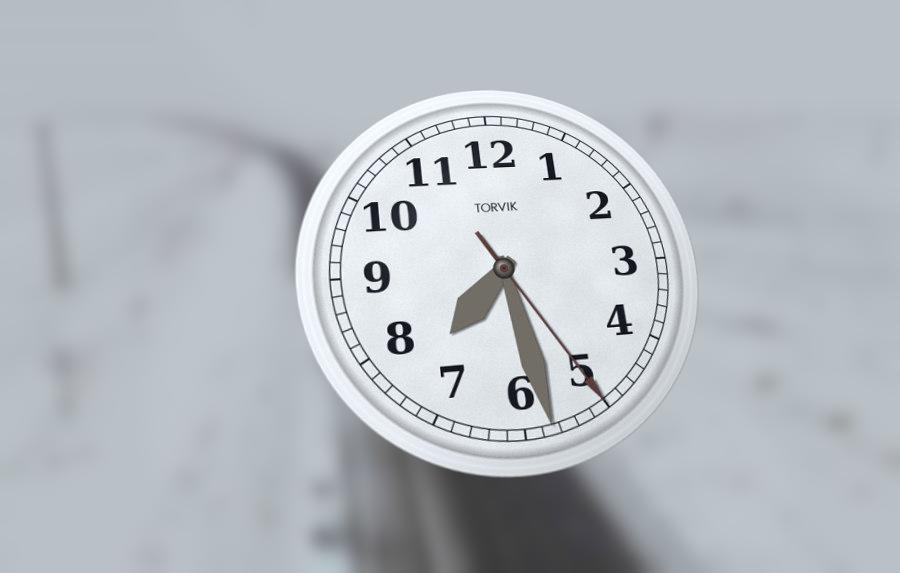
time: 7:28:25
